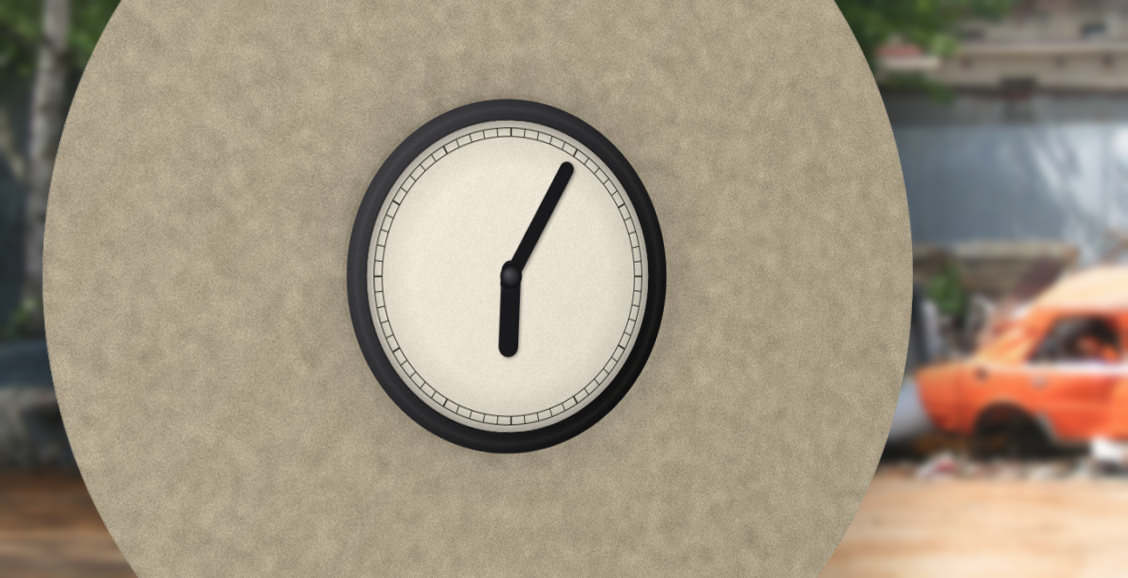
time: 6:05
